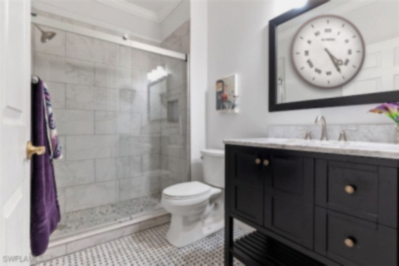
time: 4:25
